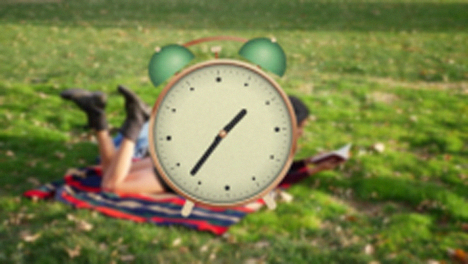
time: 1:37
